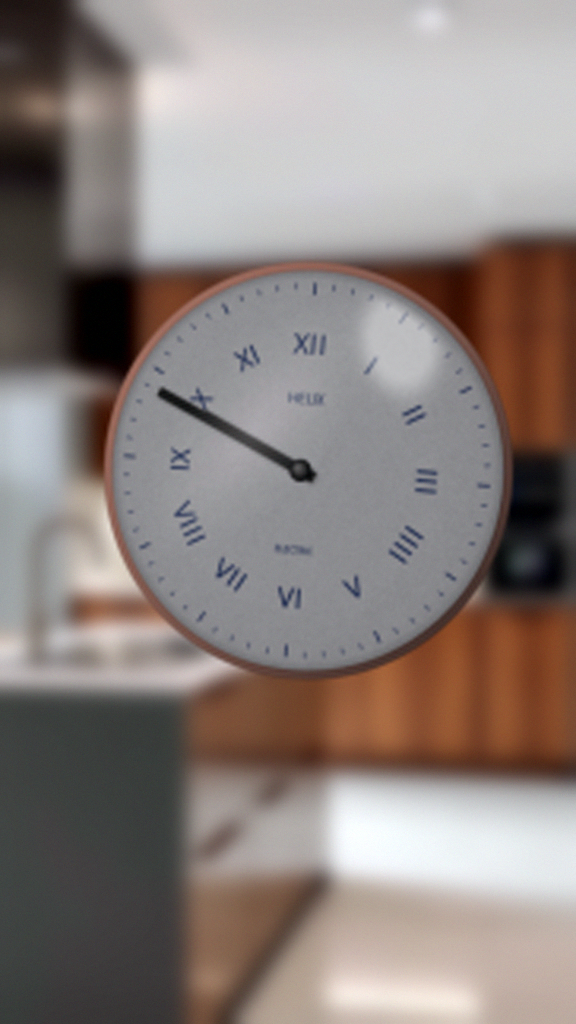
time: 9:49
